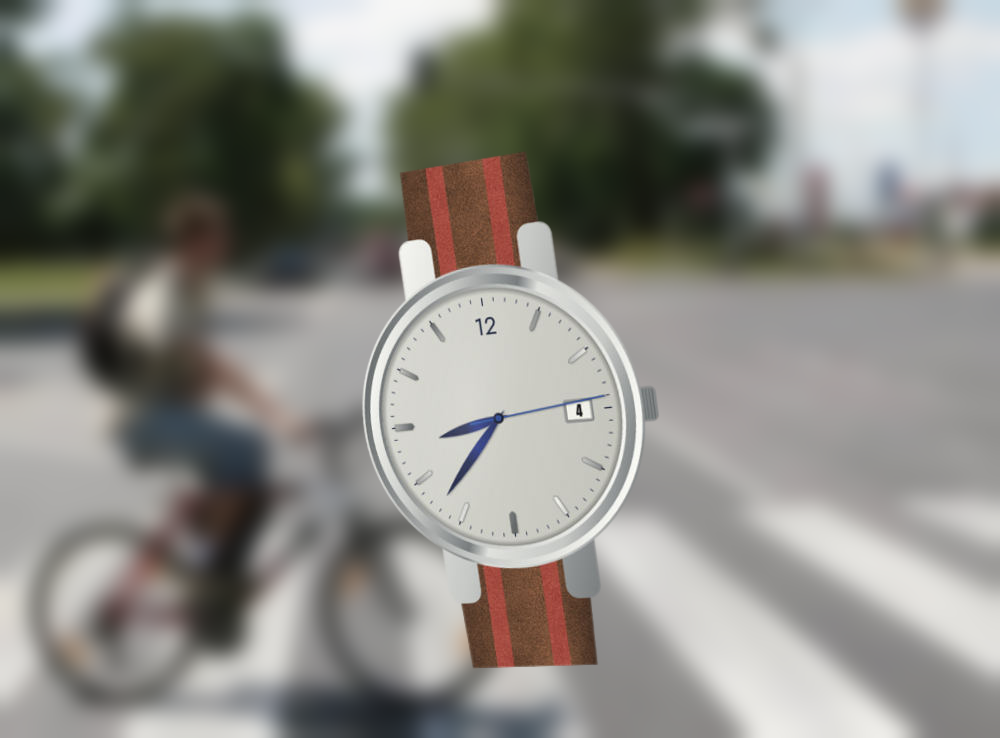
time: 8:37:14
